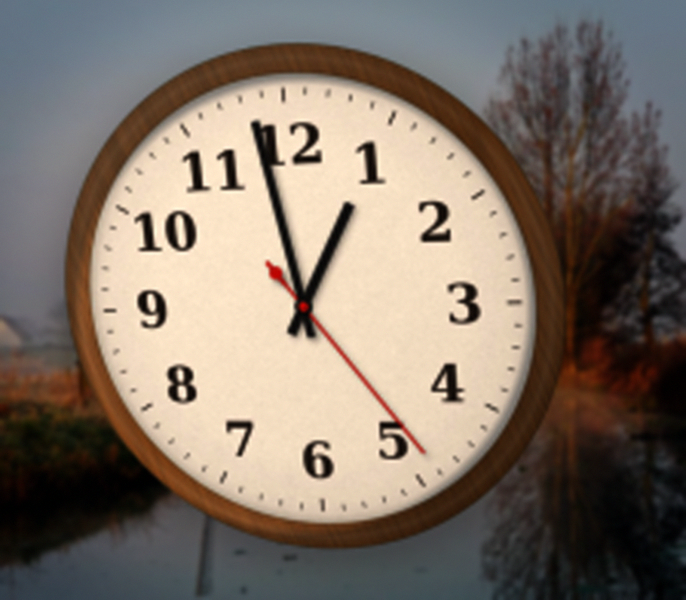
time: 12:58:24
